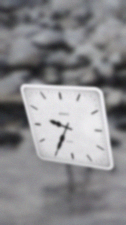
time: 9:35
